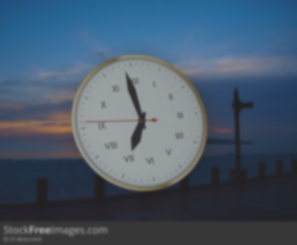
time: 6:58:46
